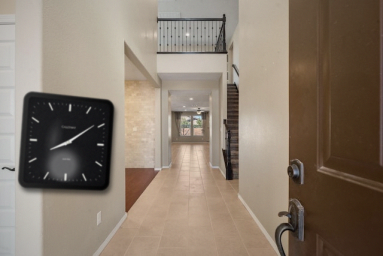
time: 8:09
